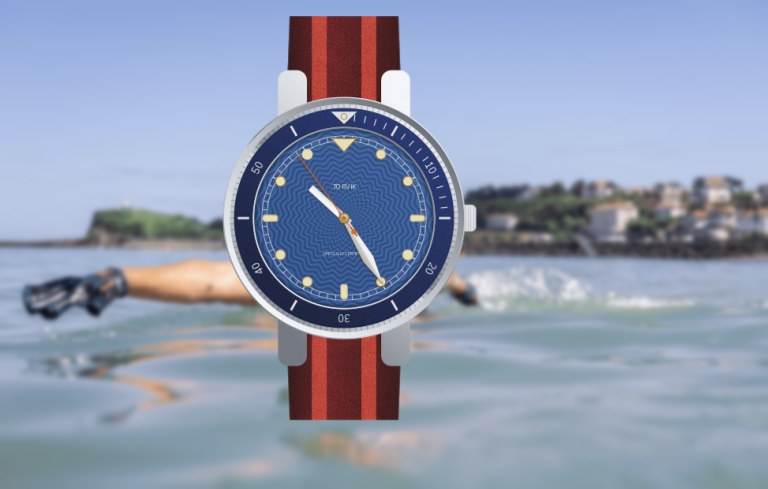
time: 10:24:54
